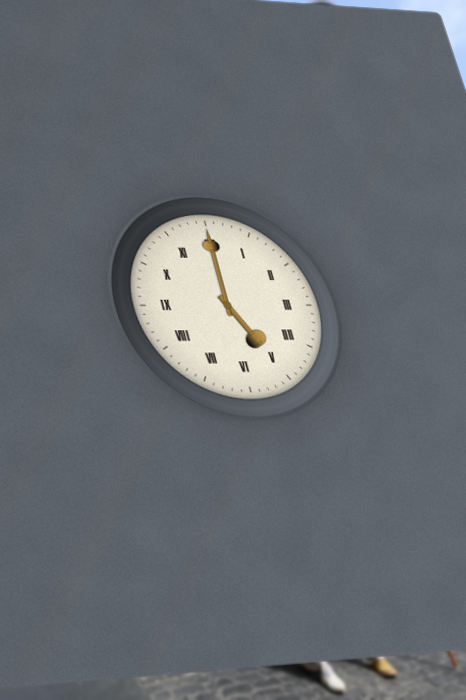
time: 5:00
